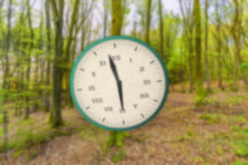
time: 5:58
